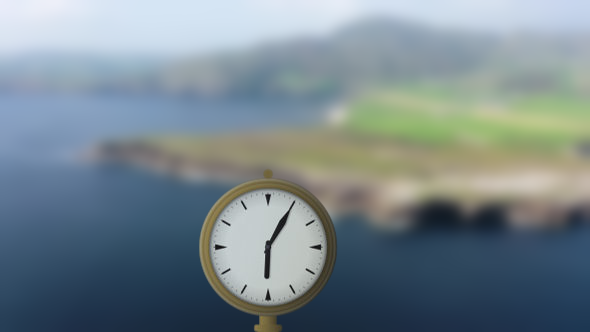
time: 6:05
